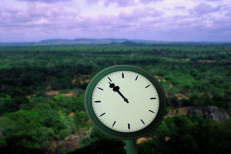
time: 10:54
